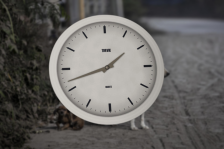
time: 1:42
